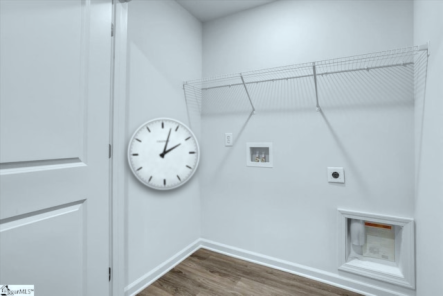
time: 2:03
